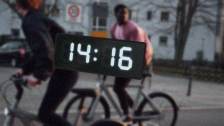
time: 14:16
